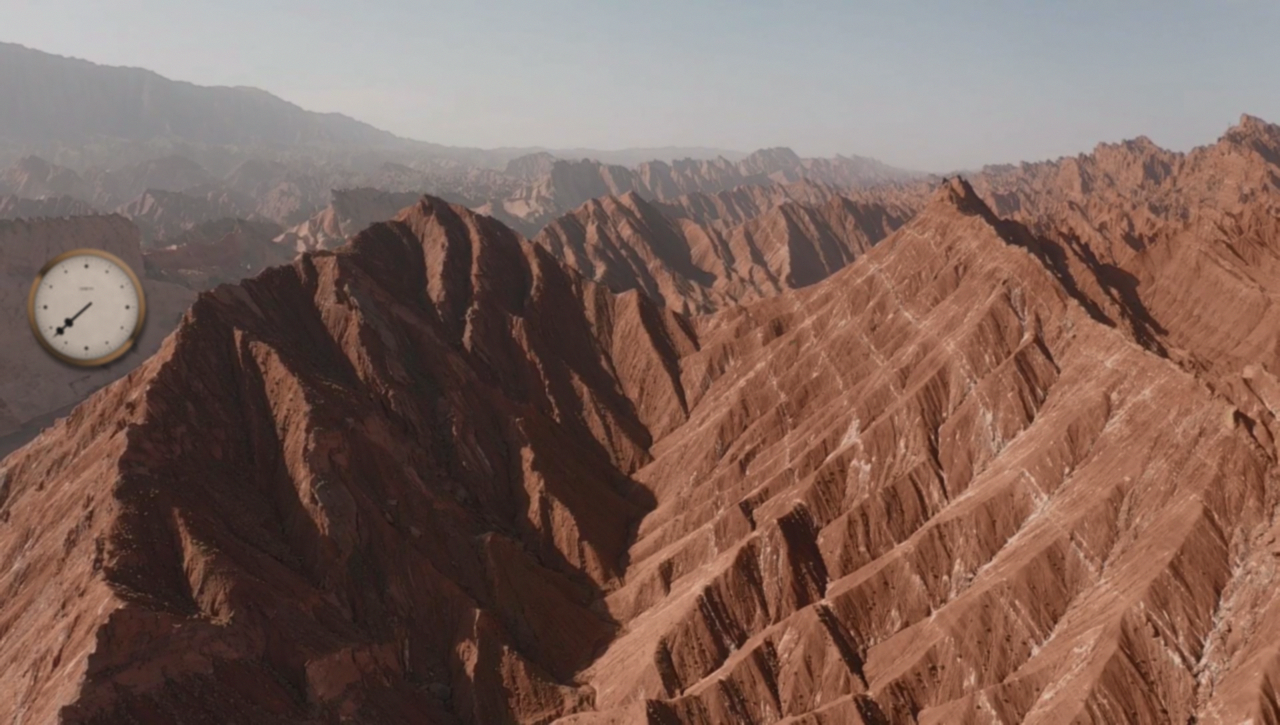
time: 7:38
